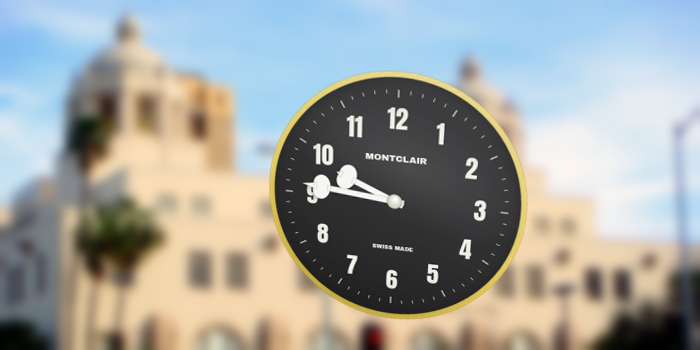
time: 9:46
